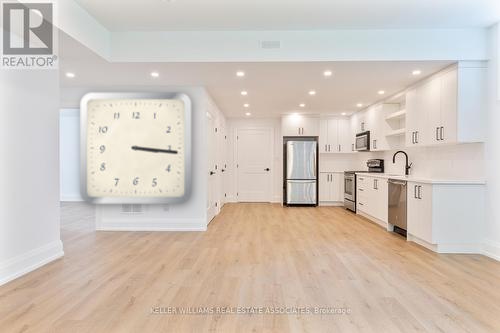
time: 3:16
